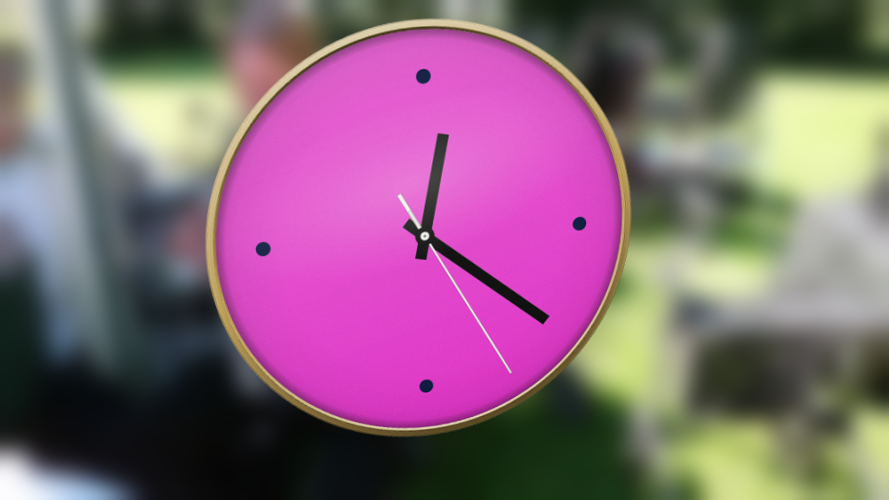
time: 12:21:25
